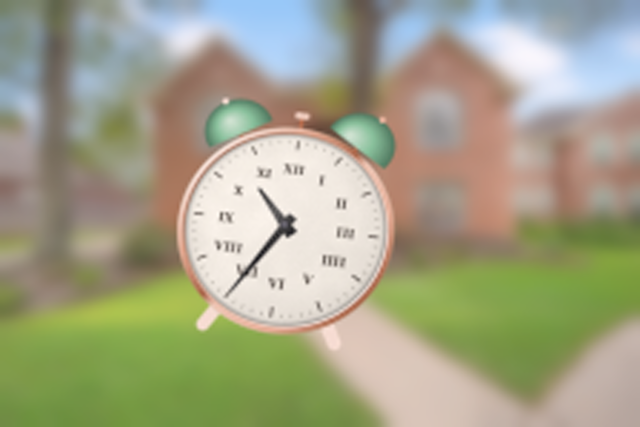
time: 10:35
